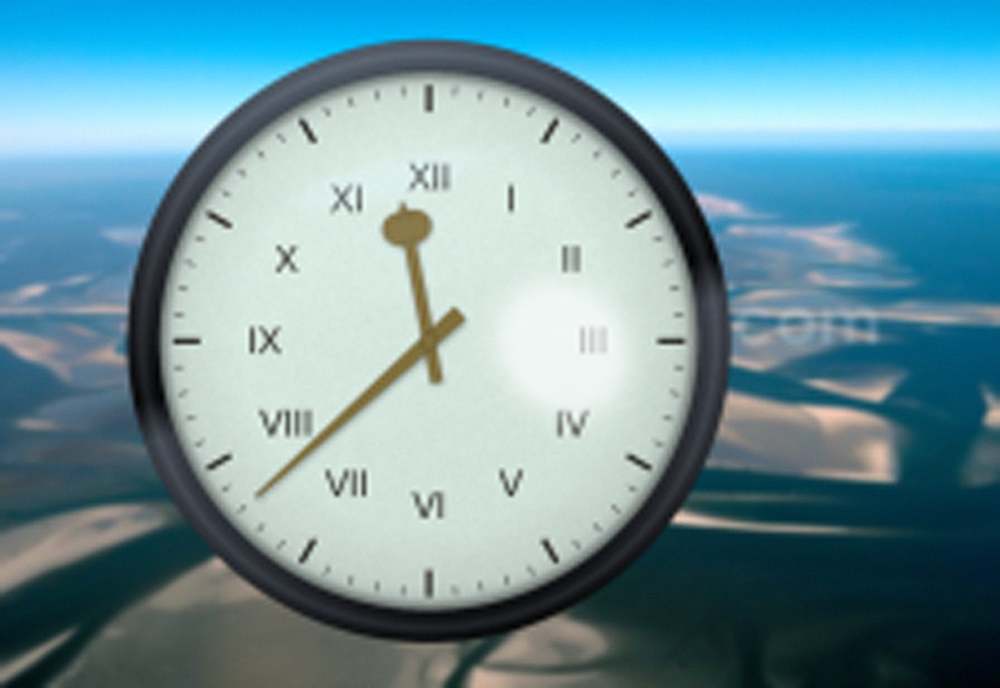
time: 11:38
